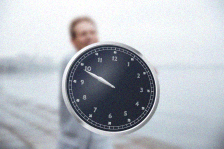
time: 9:49
